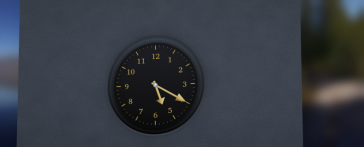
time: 5:20
